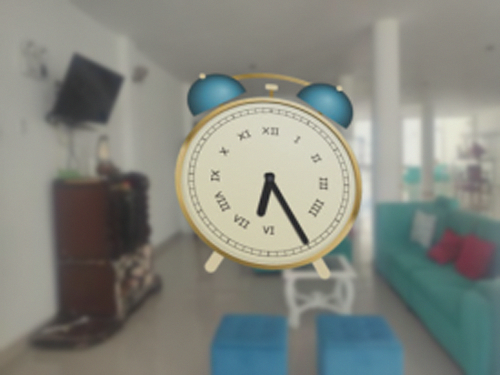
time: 6:25
